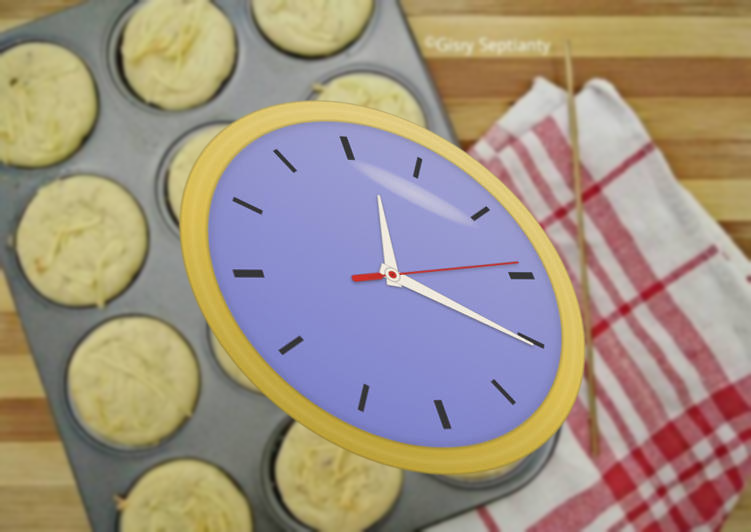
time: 12:20:14
